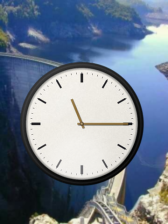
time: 11:15
